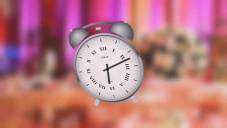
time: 6:12
